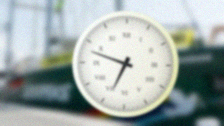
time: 6:48
